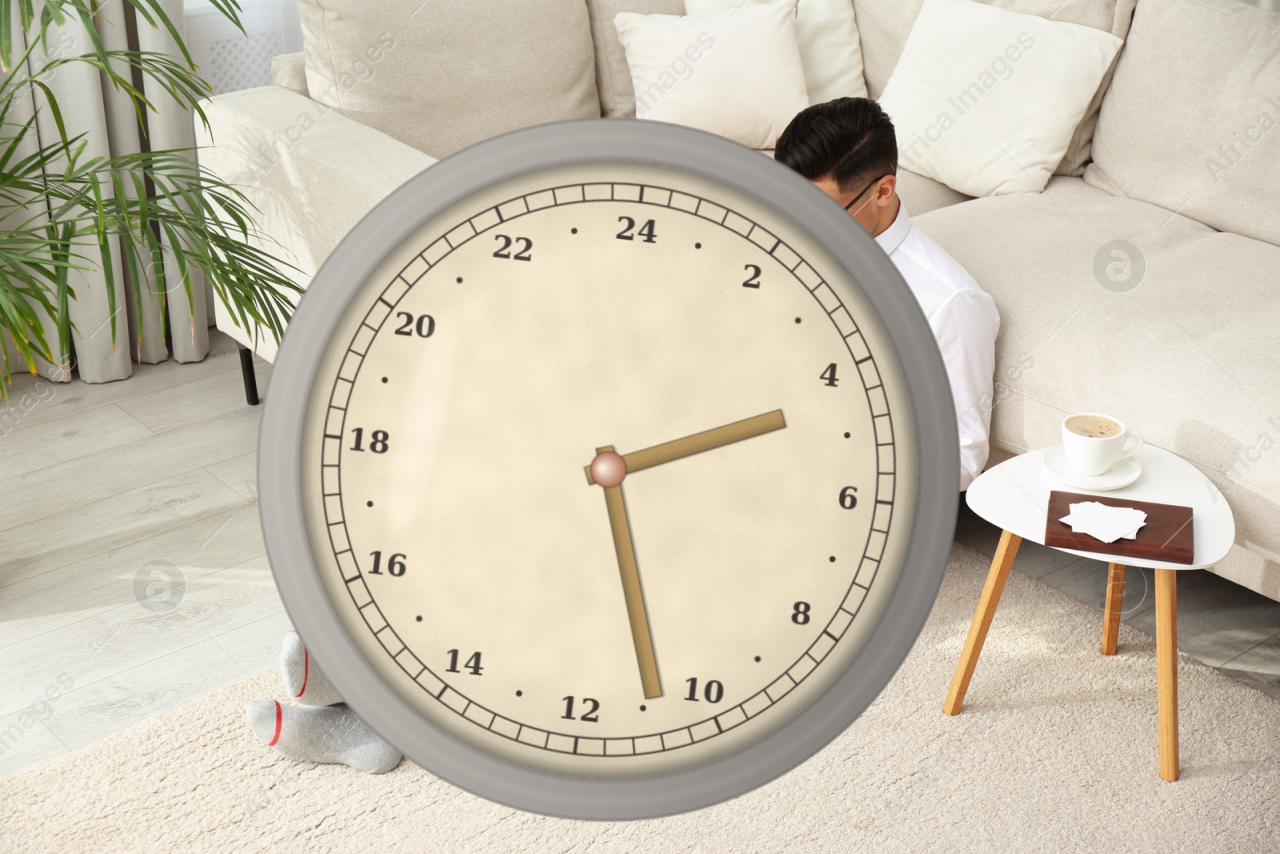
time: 4:27
